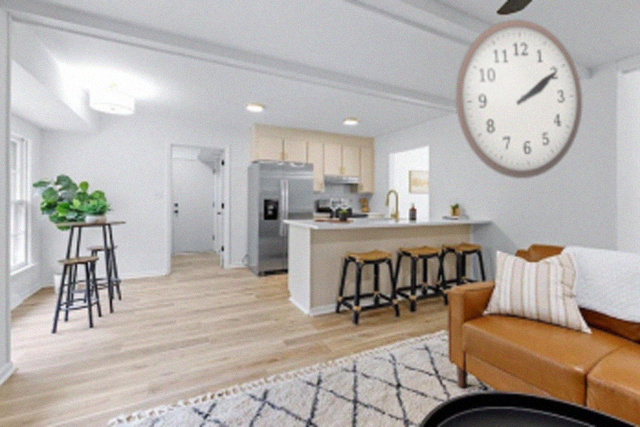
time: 2:10
